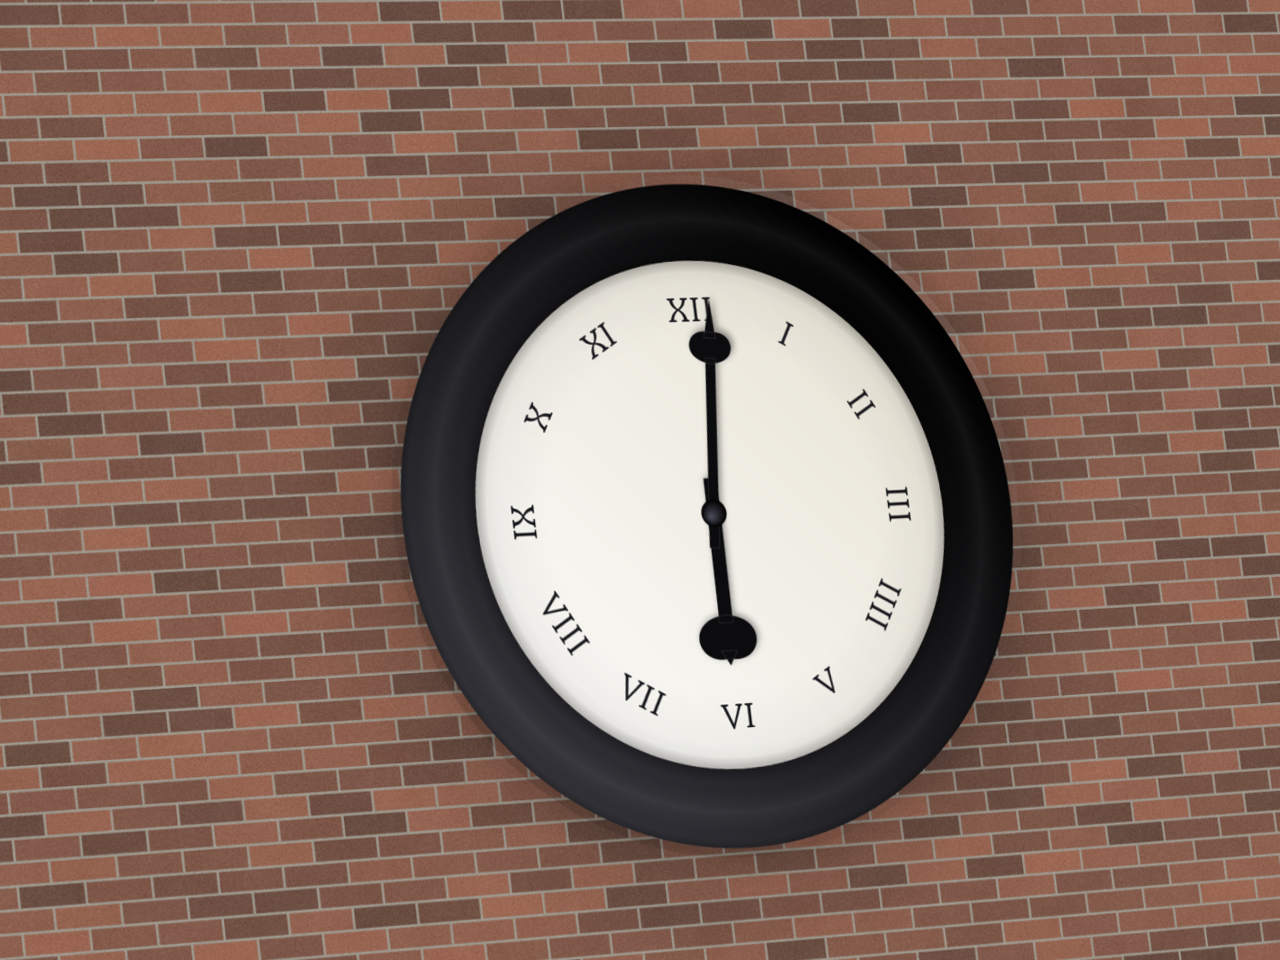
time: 6:01
